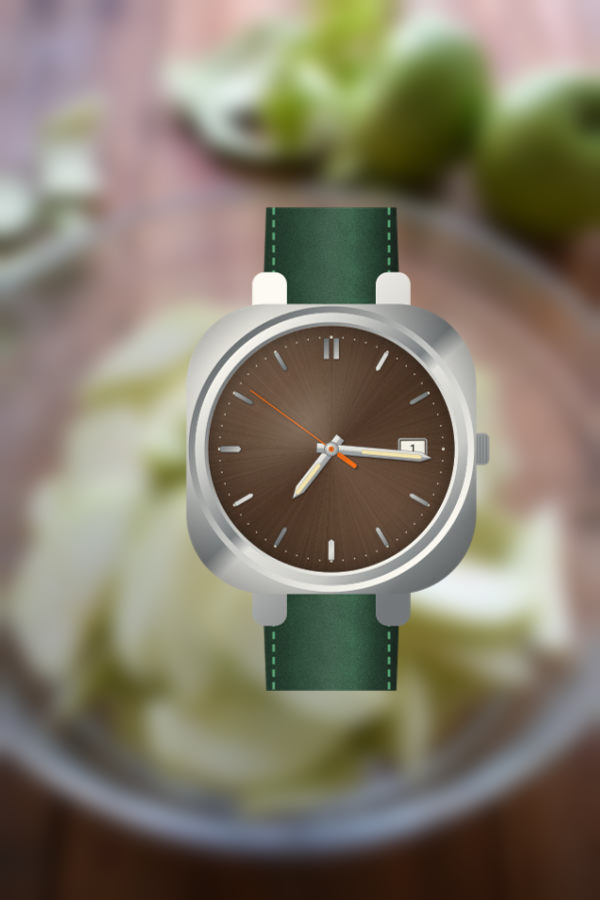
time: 7:15:51
